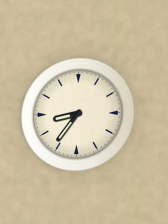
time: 8:36
